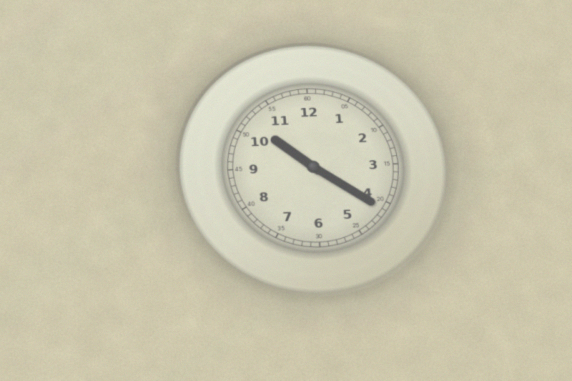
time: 10:21
